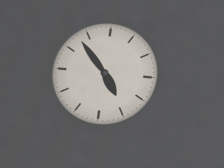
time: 4:53
